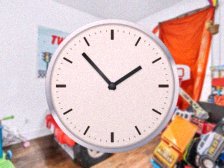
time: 1:53
